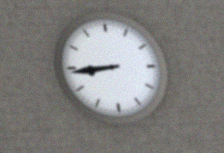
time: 8:44
